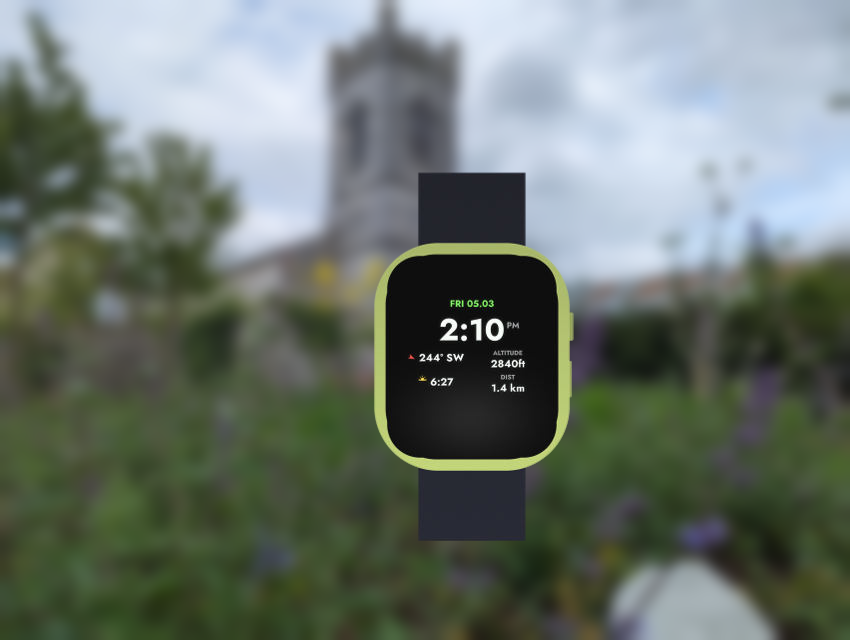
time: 2:10
